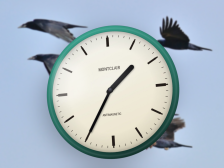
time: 1:35
